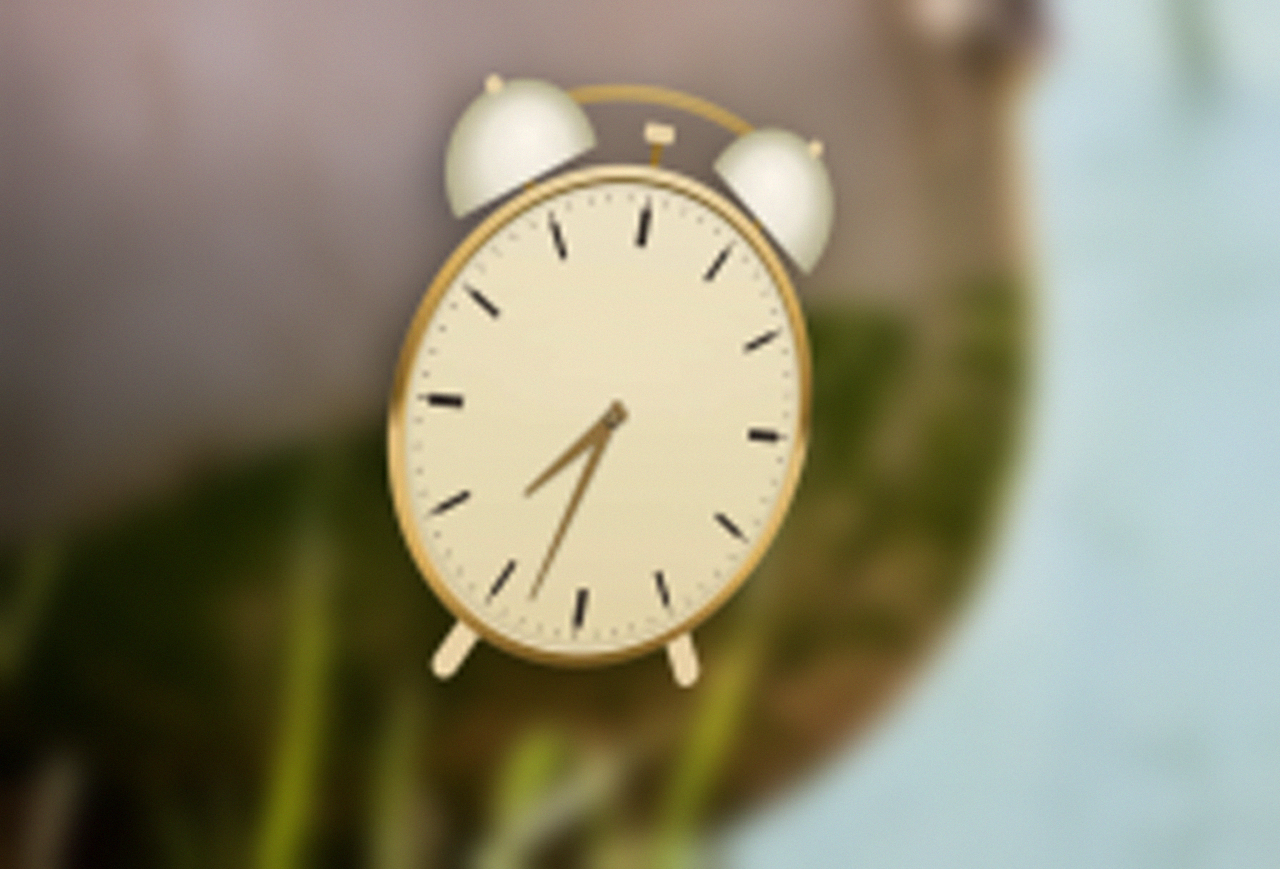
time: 7:33
